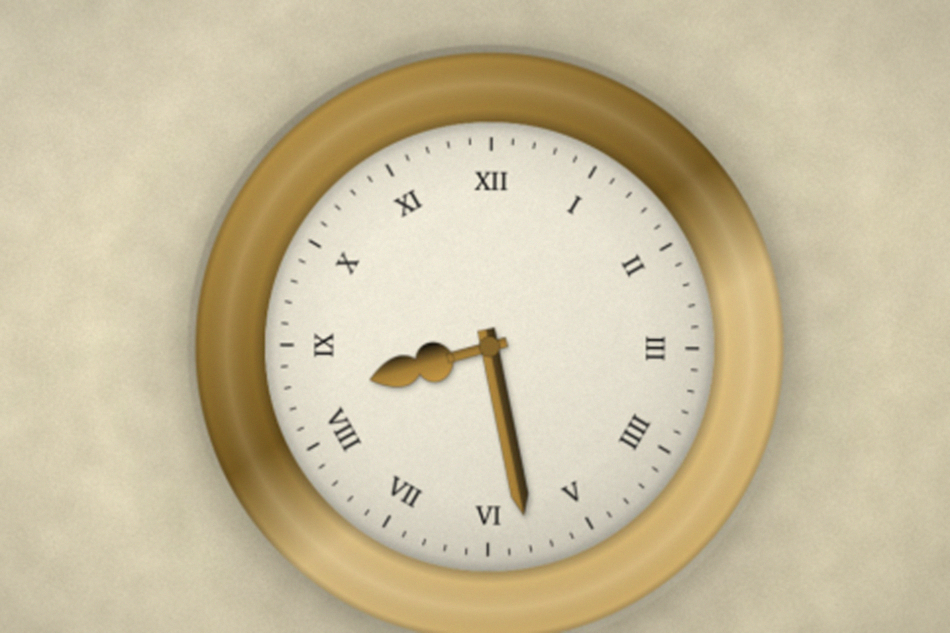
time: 8:28
